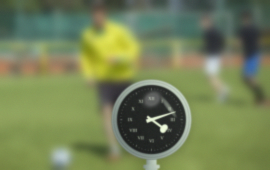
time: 4:12
